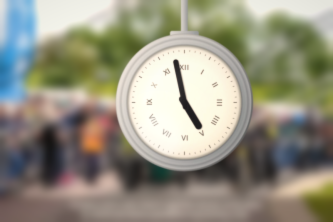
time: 4:58
